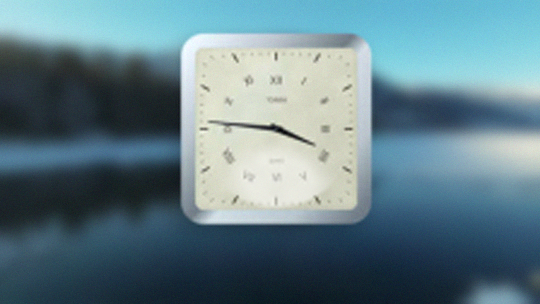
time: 3:46
